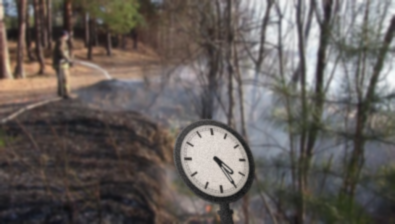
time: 4:25
